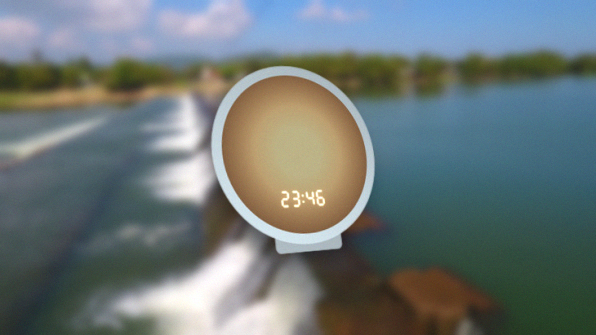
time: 23:46
